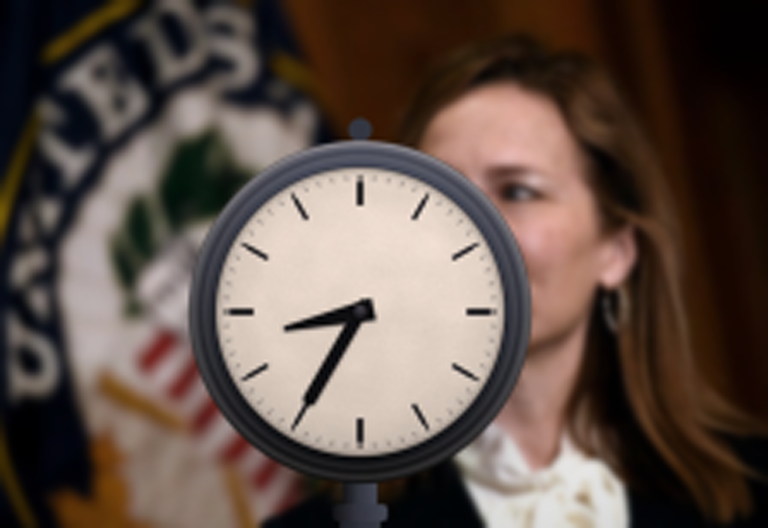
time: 8:35
